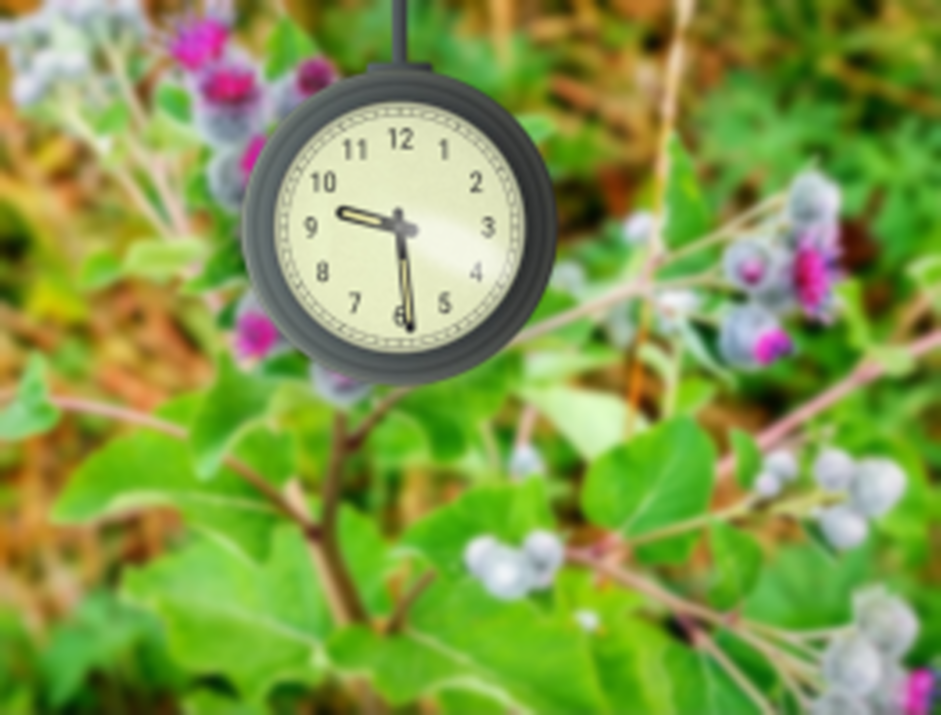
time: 9:29
